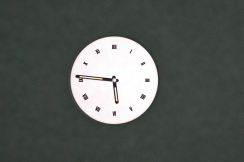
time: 5:46
